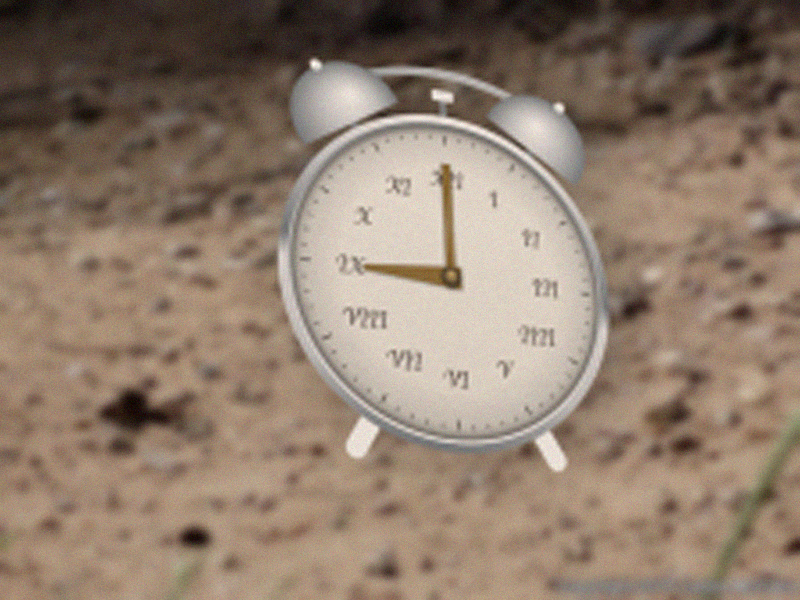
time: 9:00
